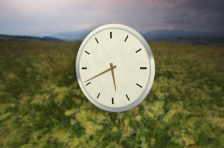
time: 5:41
